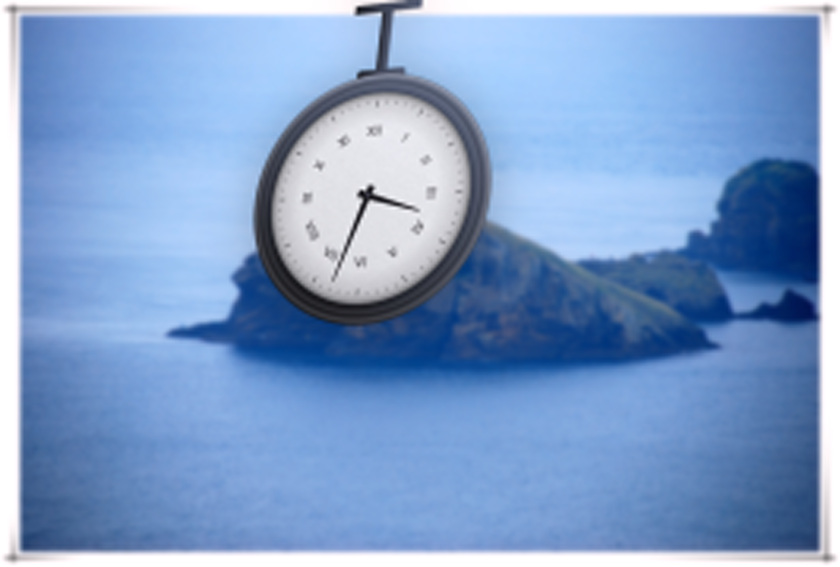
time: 3:33
